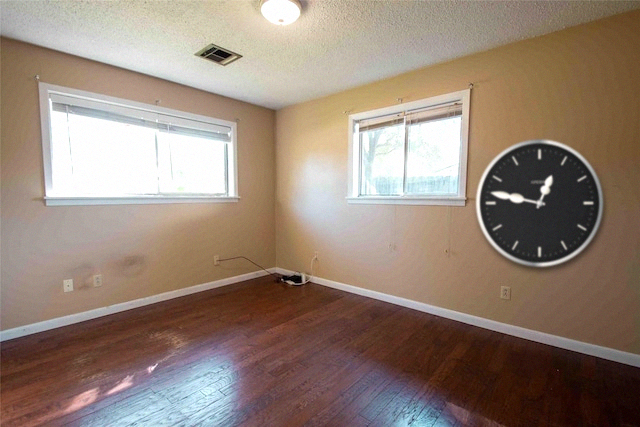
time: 12:47
